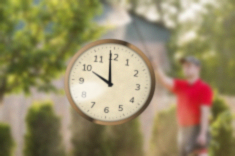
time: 9:59
